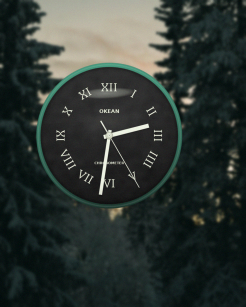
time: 2:31:25
